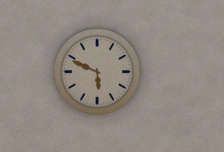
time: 5:49
